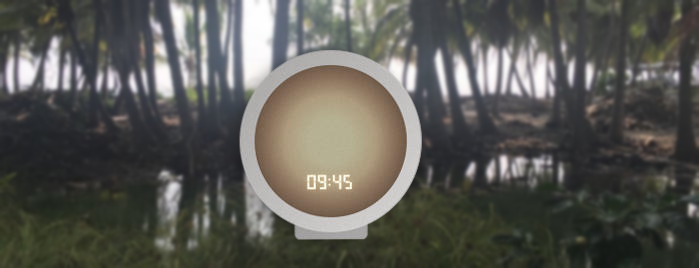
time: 9:45
